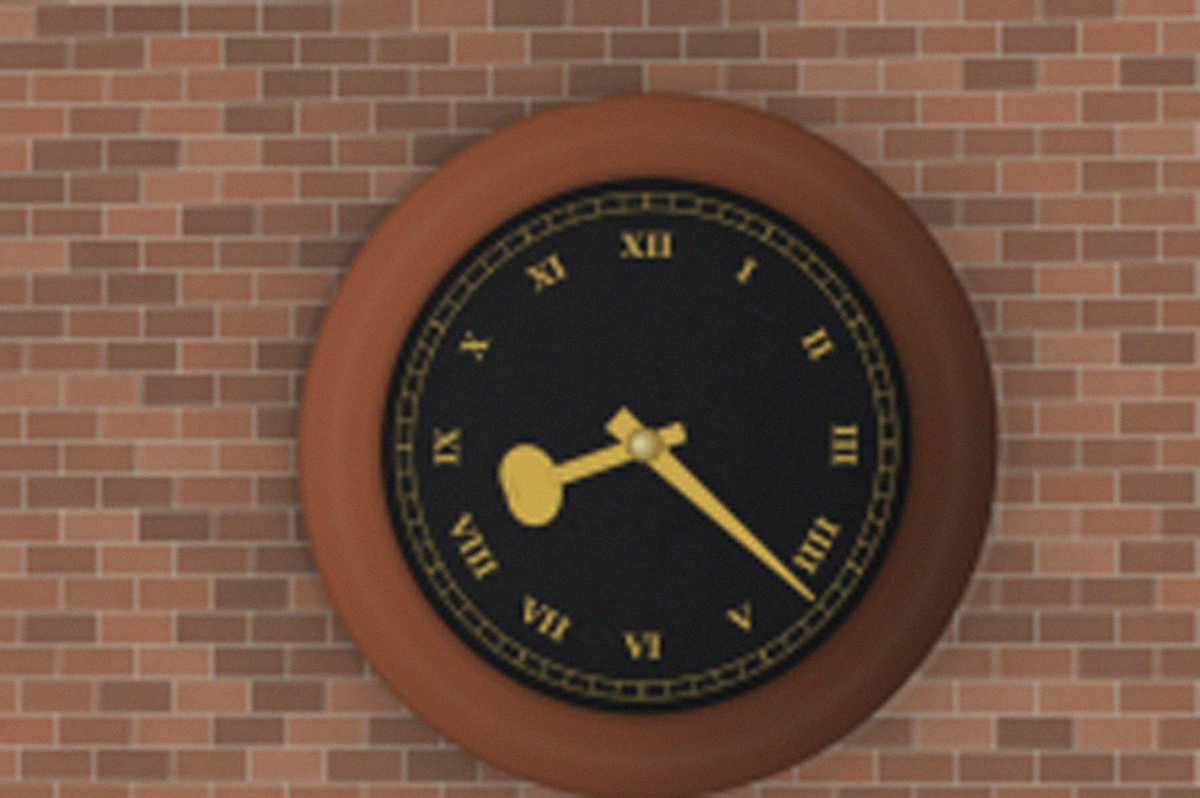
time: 8:22
